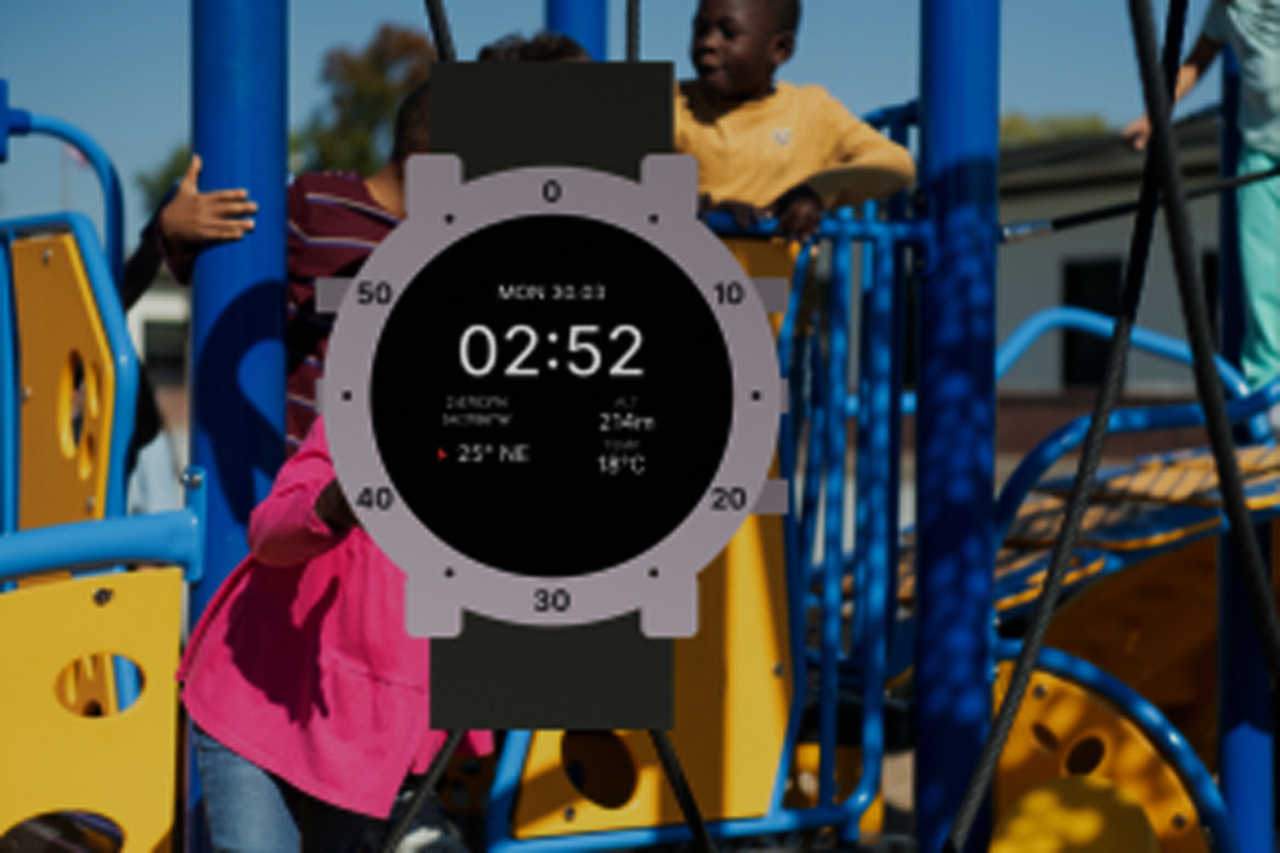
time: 2:52
